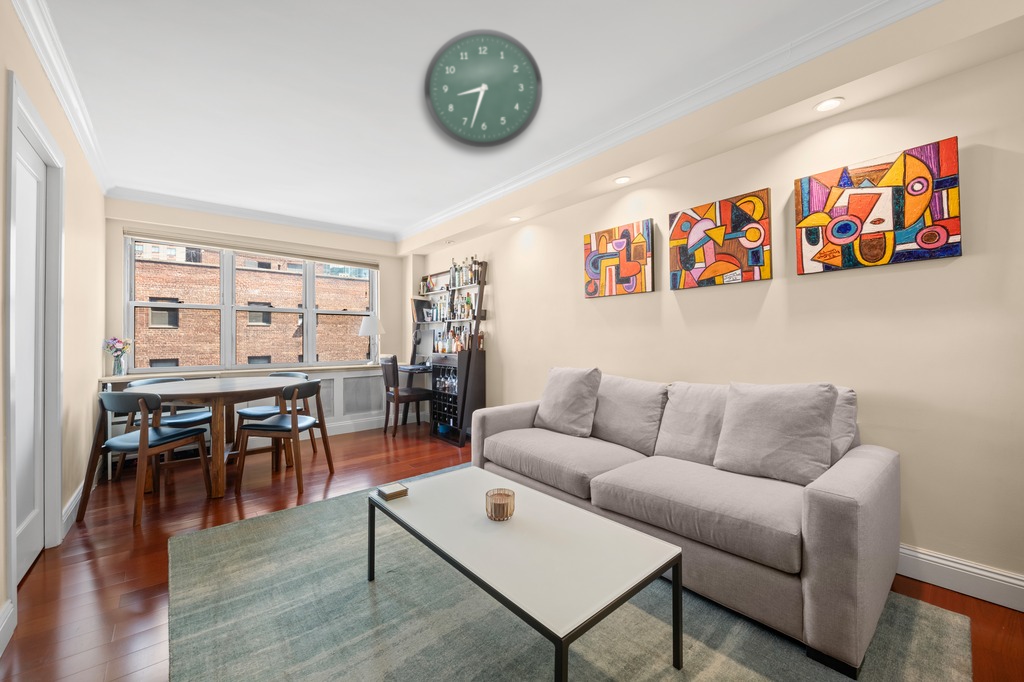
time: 8:33
